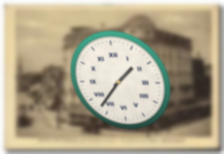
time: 1:37
